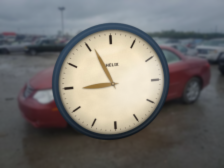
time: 8:56
